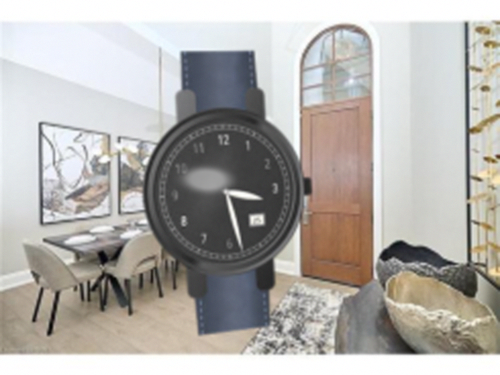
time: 3:28
